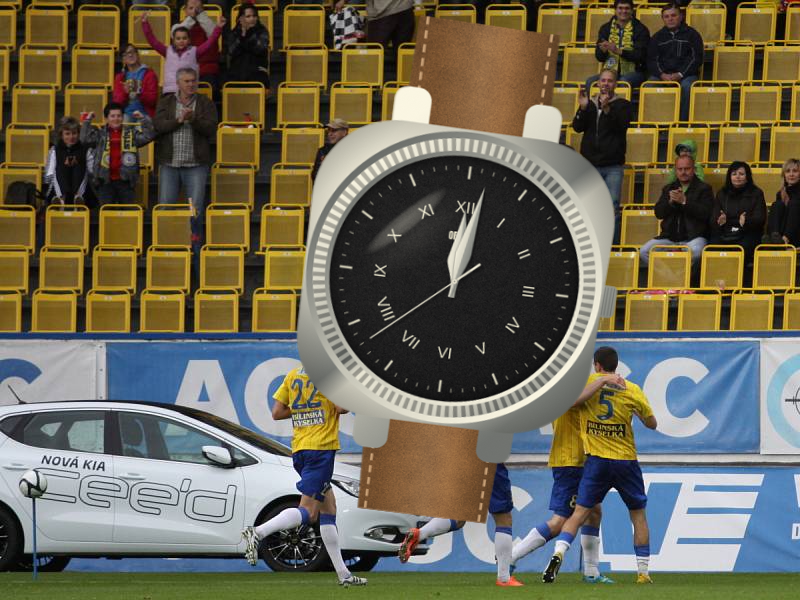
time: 12:01:38
